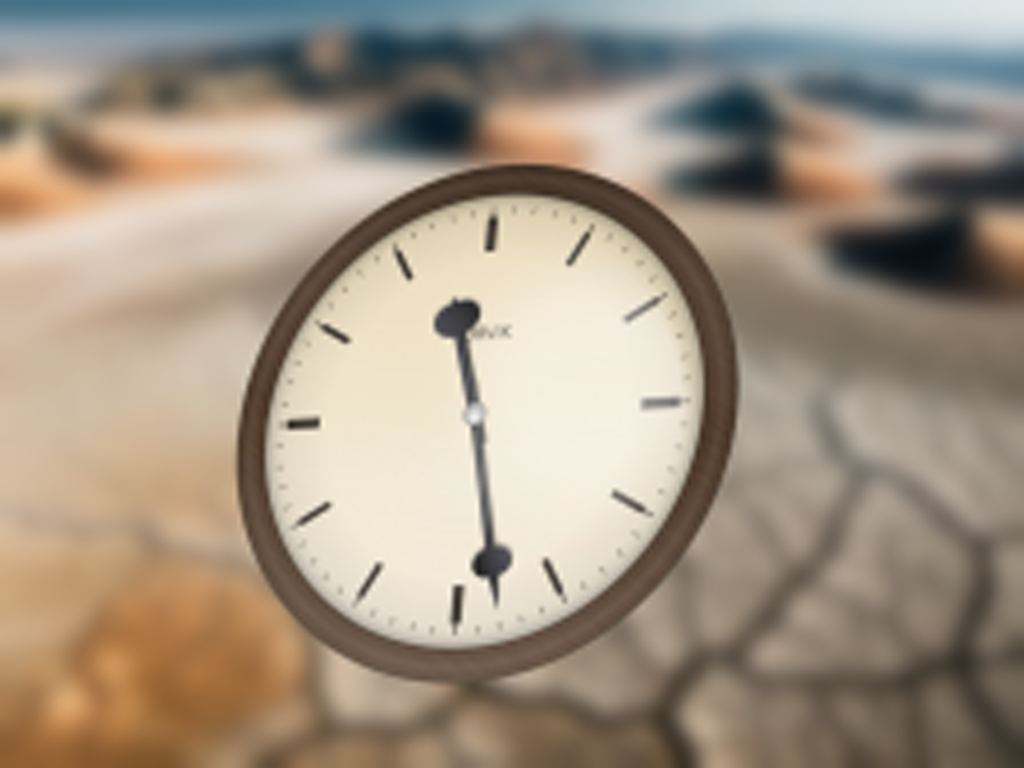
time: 11:28
